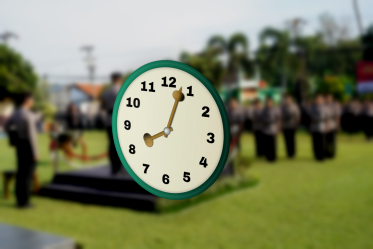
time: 8:03
